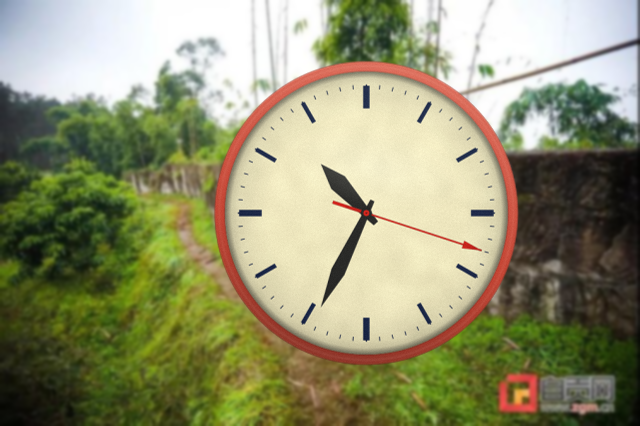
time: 10:34:18
